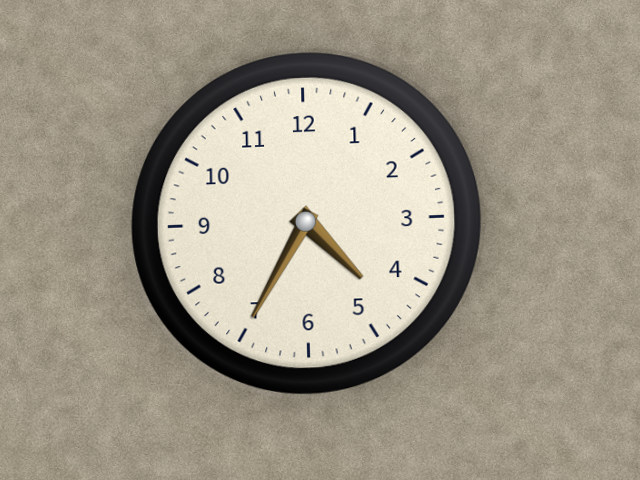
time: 4:35
